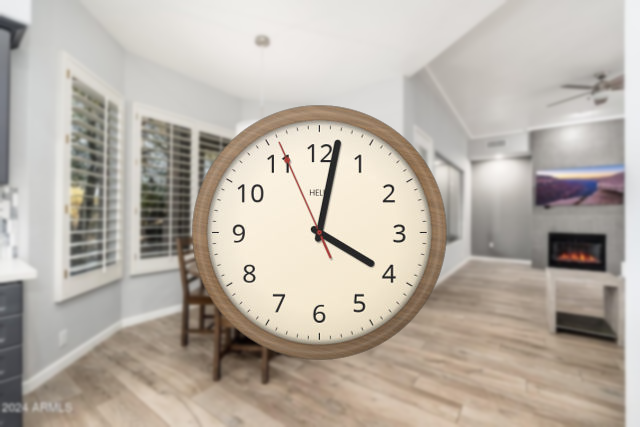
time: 4:01:56
